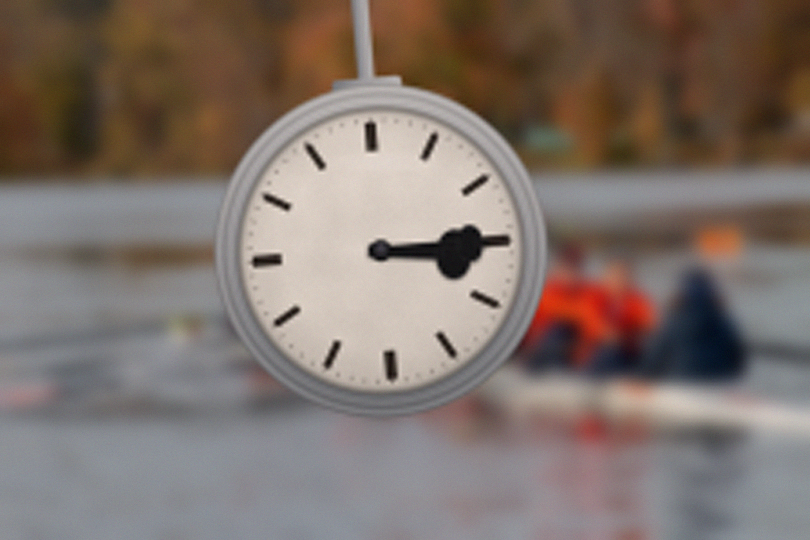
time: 3:15
